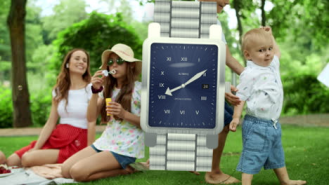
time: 8:09
